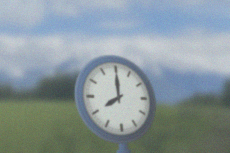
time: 8:00
